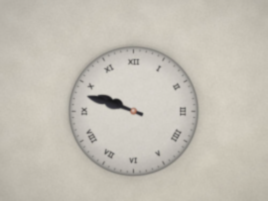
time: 9:48
